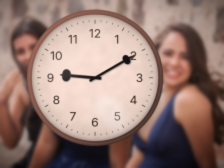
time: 9:10
